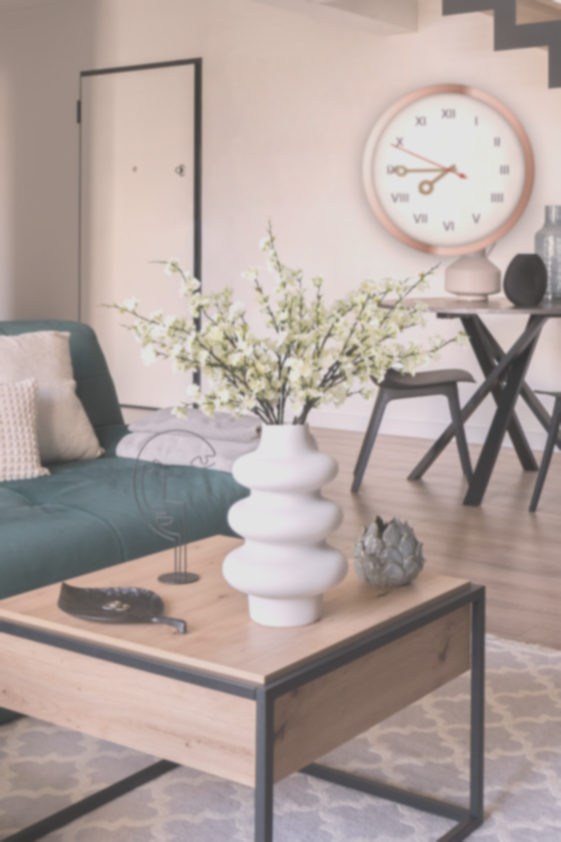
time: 7:44:49
